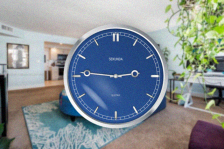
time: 2:46
